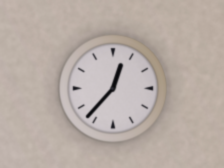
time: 12:37
